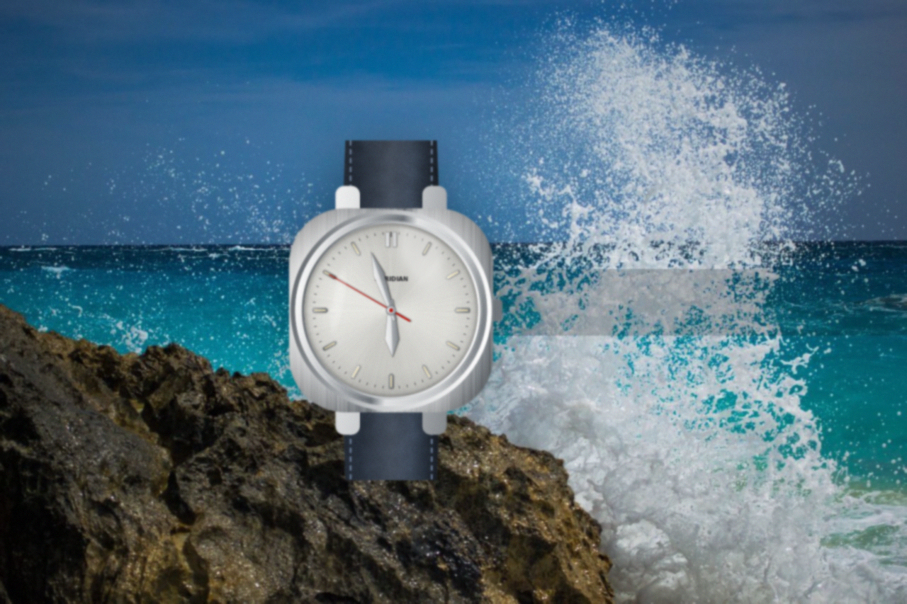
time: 5:56:50
